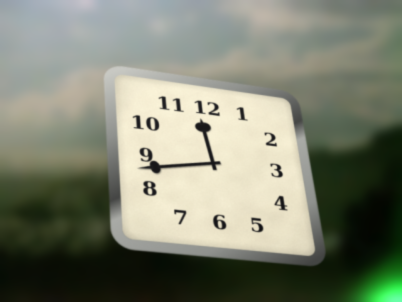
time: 11:43
